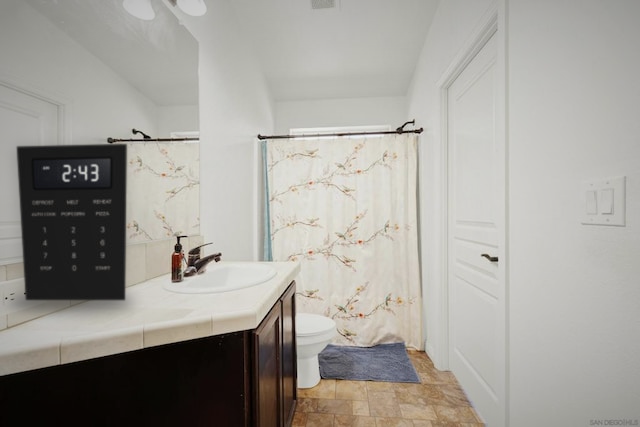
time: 2:43
